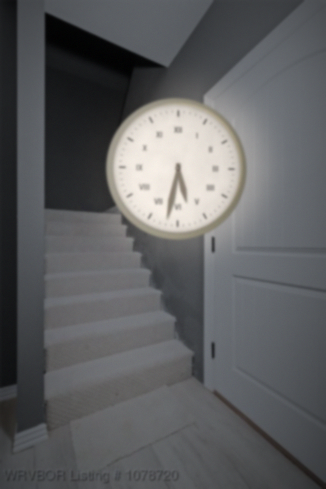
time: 5:32
